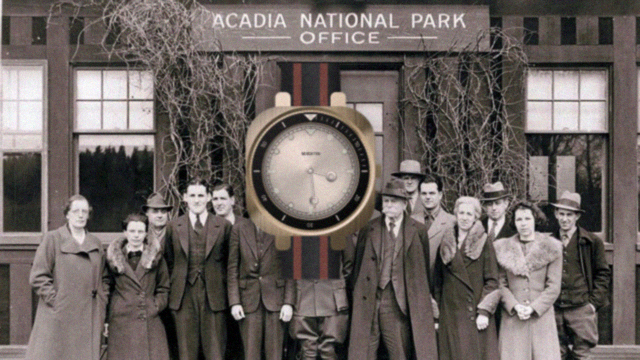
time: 3:29
